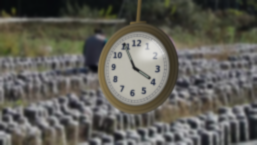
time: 3:55
